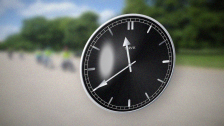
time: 11:40
